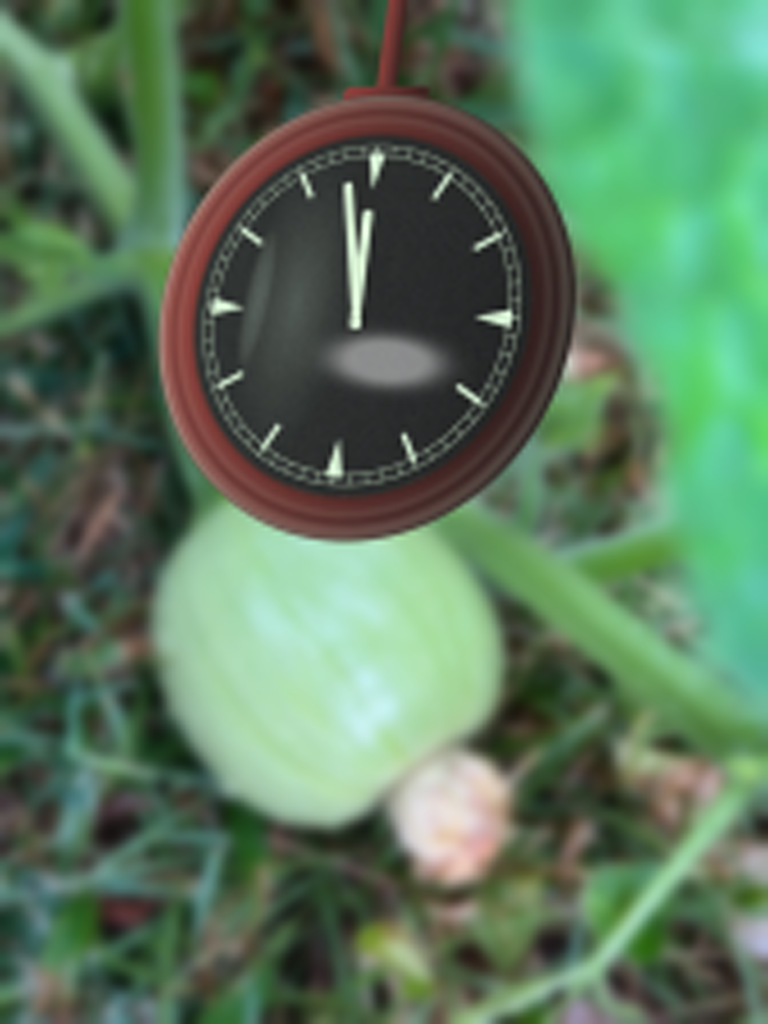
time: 11:58
